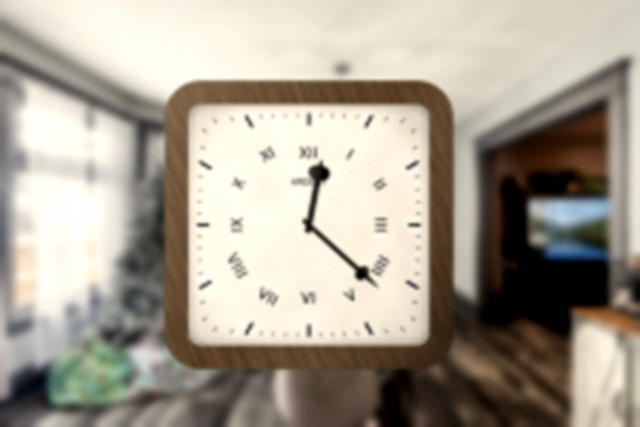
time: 12:22
